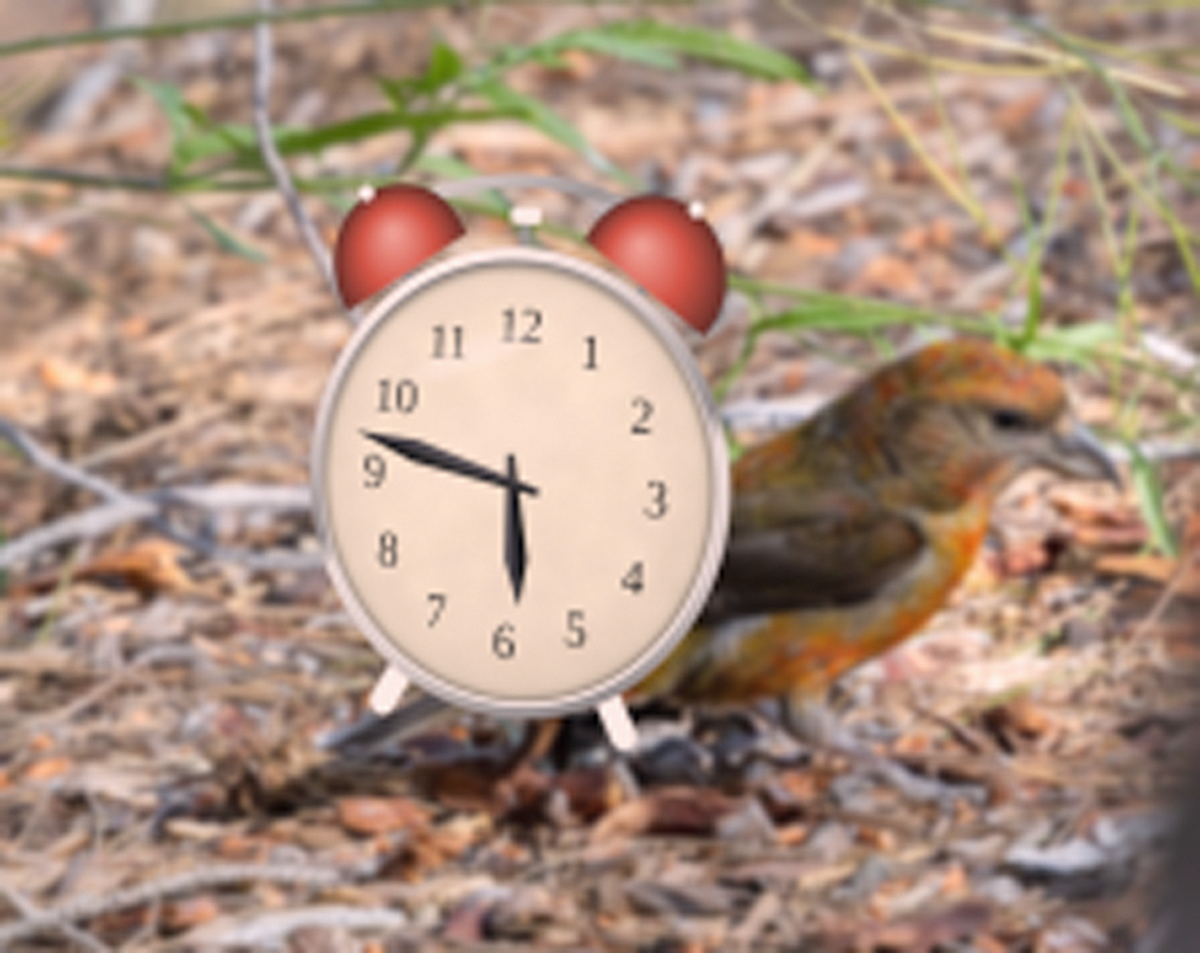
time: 5:47
